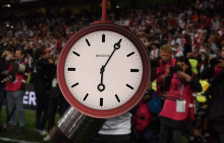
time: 6:05
